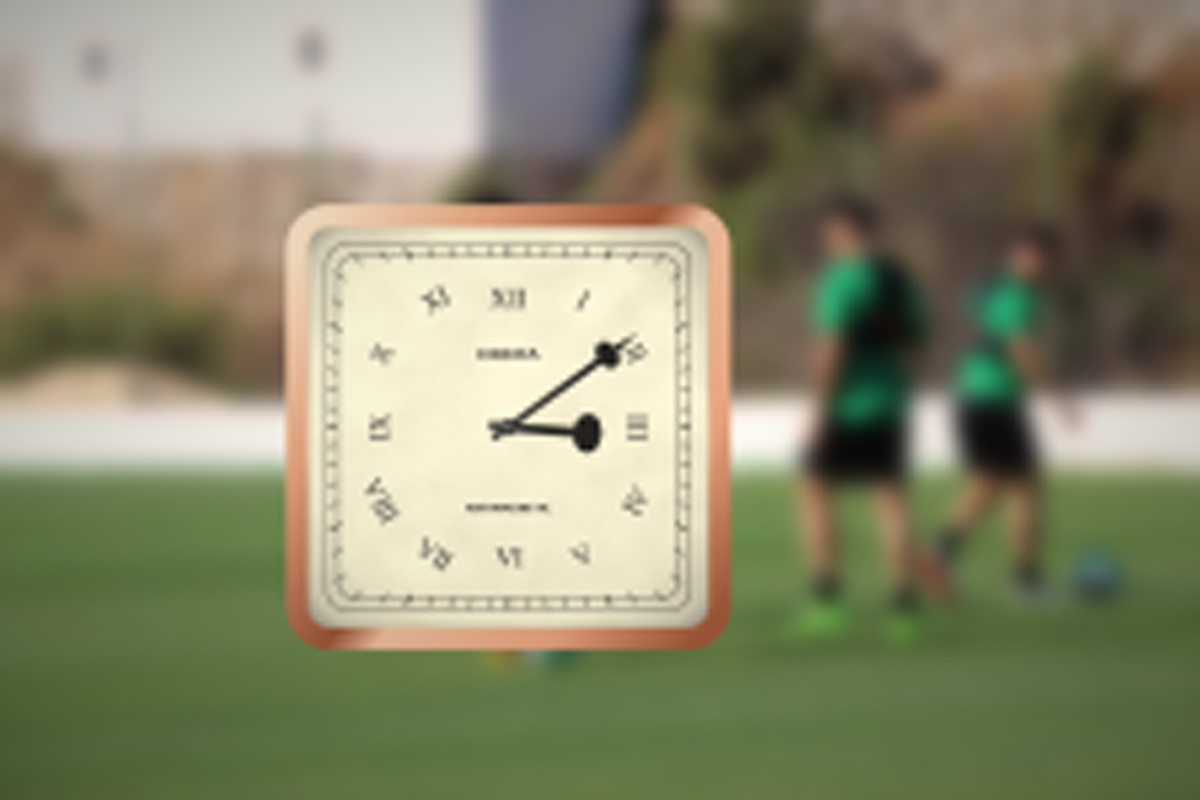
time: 3:09
